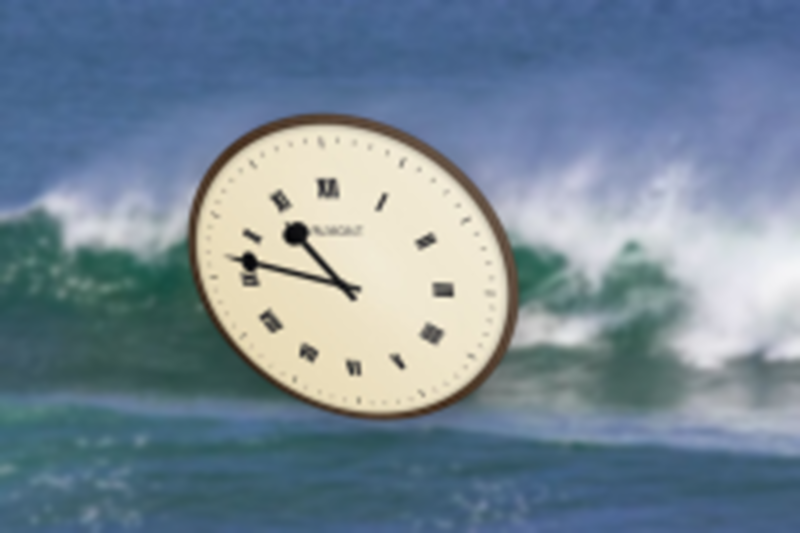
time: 10:47
